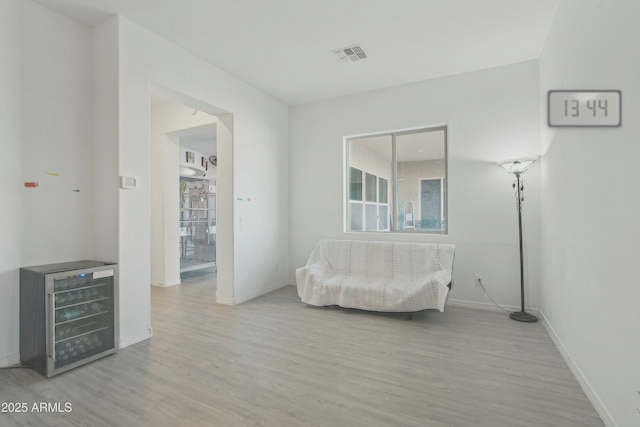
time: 13:44
